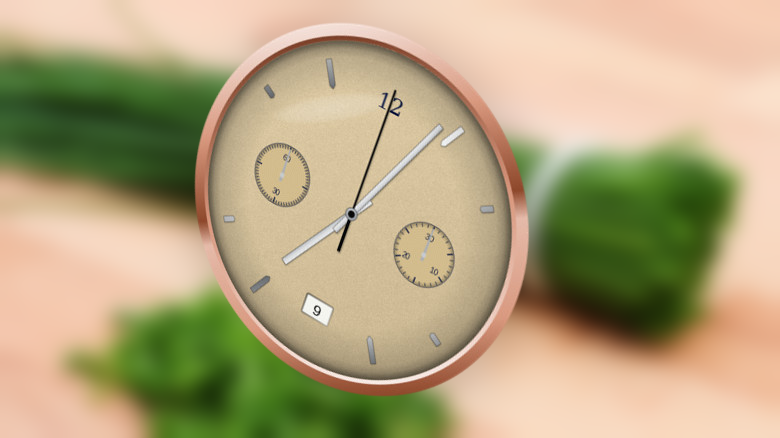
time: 7:04
